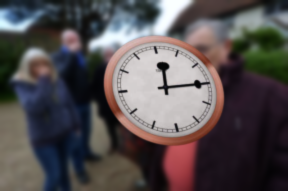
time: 12:15
